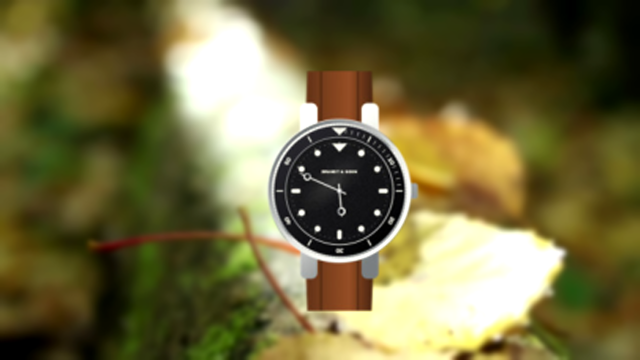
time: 5:49
